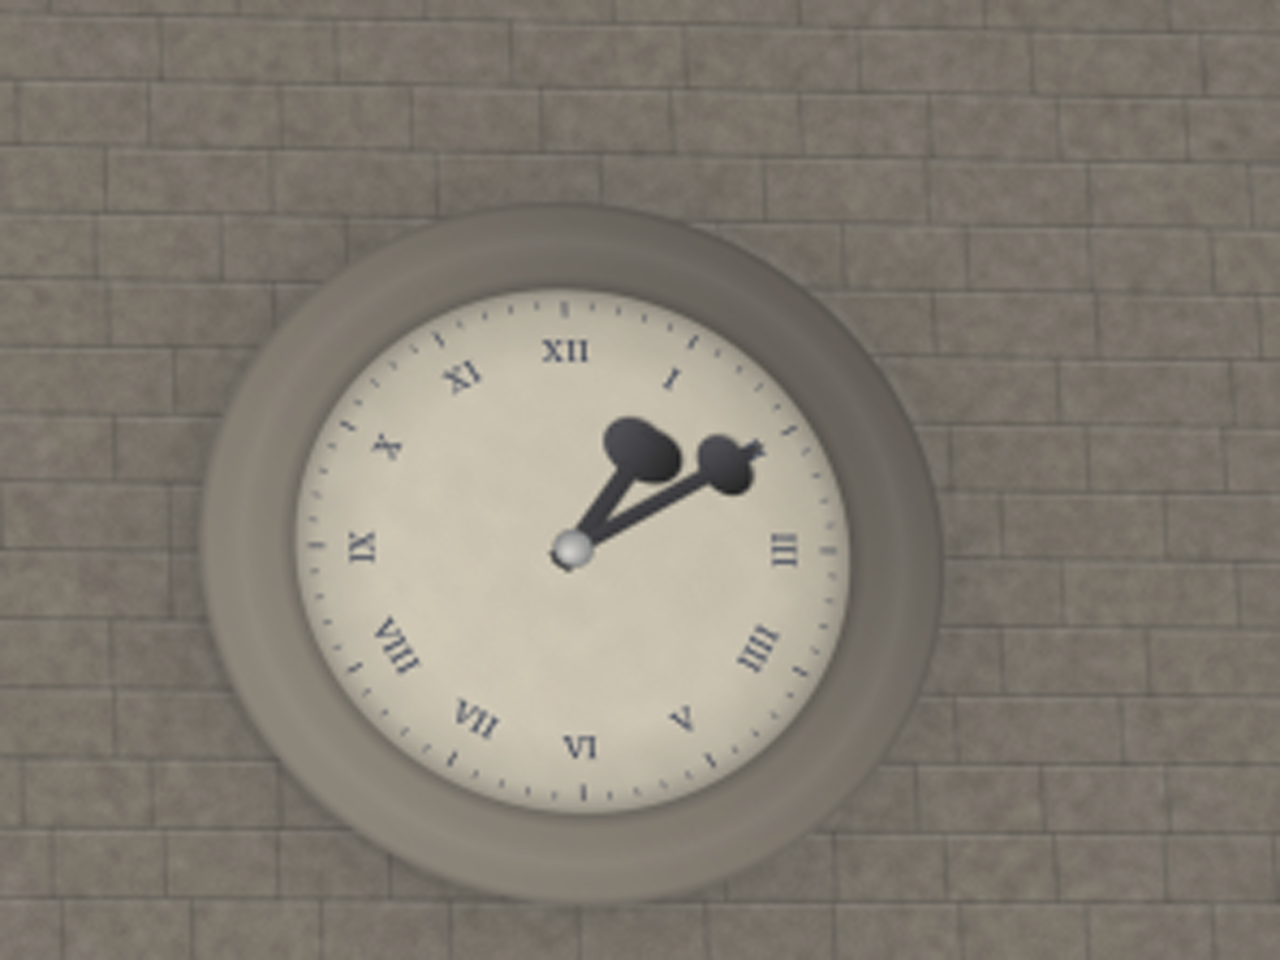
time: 1:10
